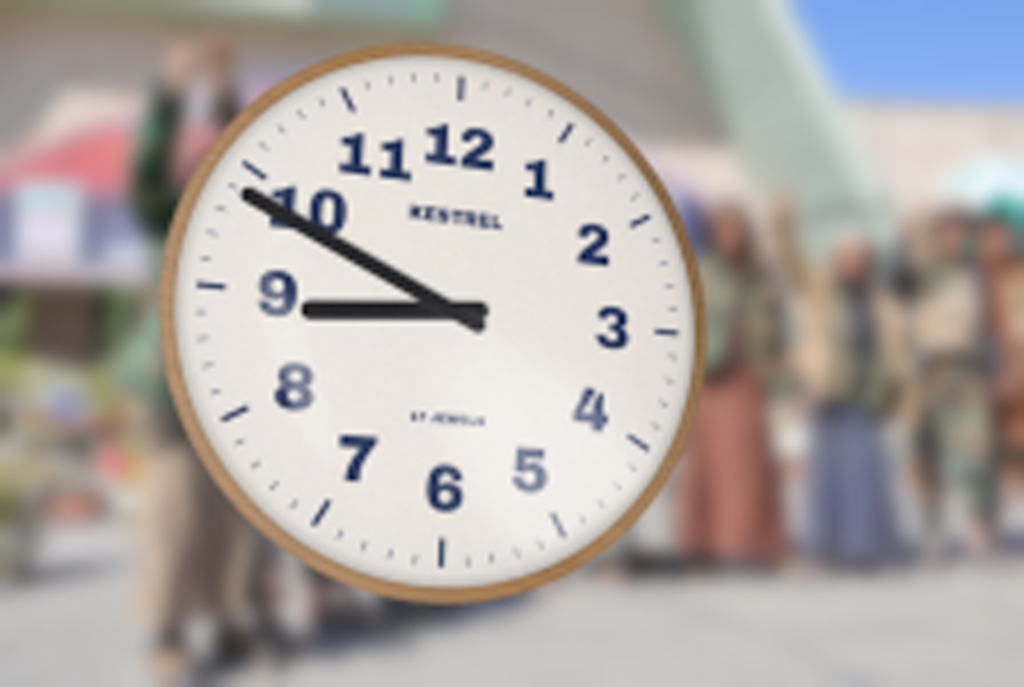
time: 8:49
